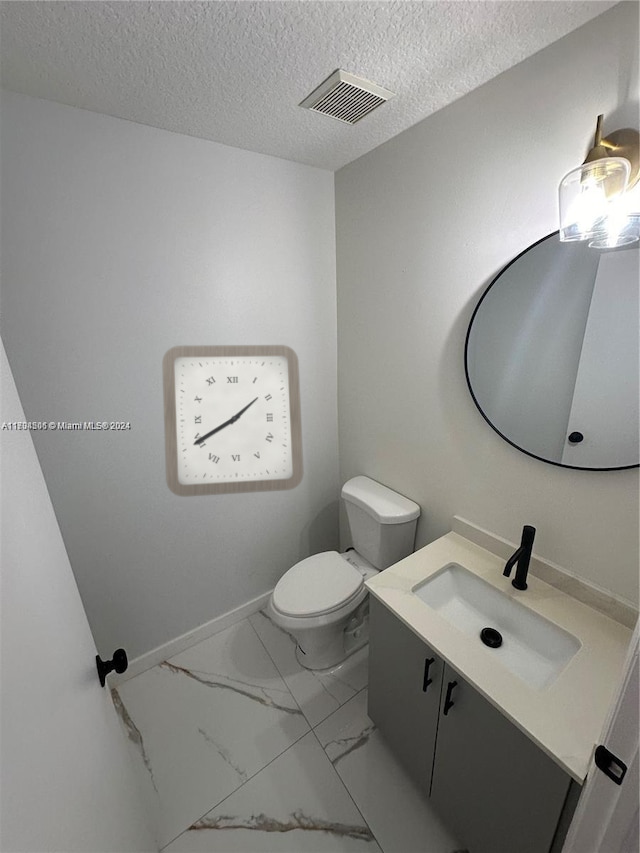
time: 1:40
